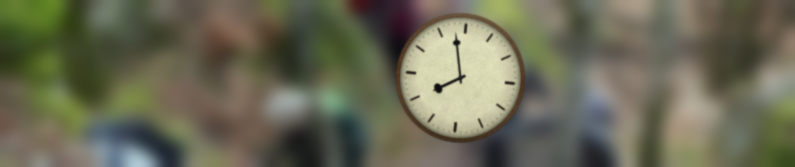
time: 7:58
